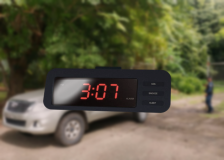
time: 3:07
